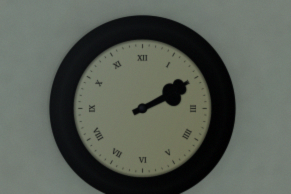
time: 2:10
